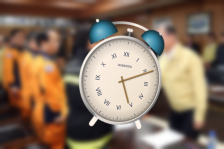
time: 5:11
